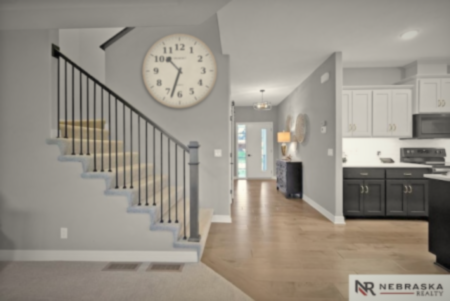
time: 10:33
